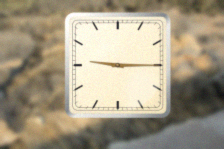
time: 9:15
